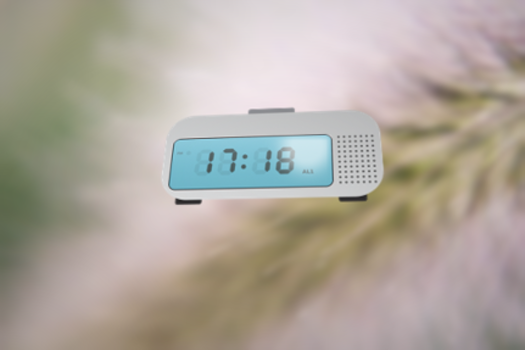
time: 17:18
